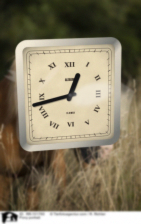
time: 12:43
